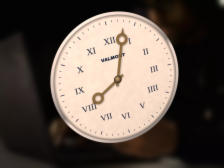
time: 8:03
